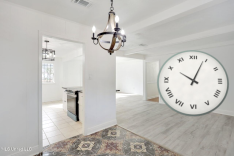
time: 10:04
